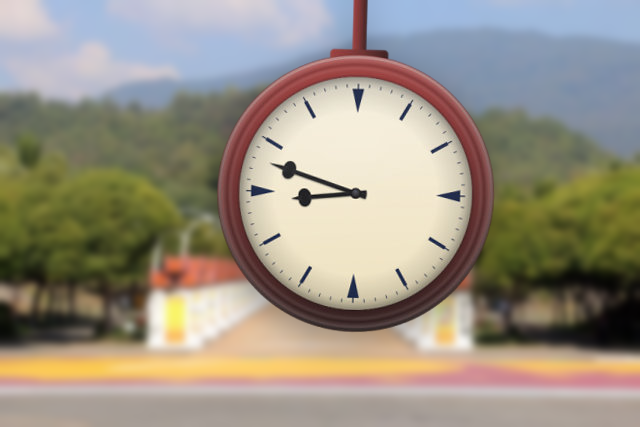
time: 8:48
